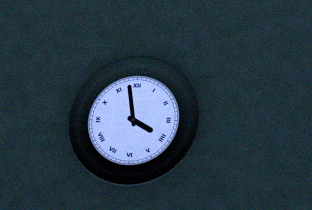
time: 3:58
